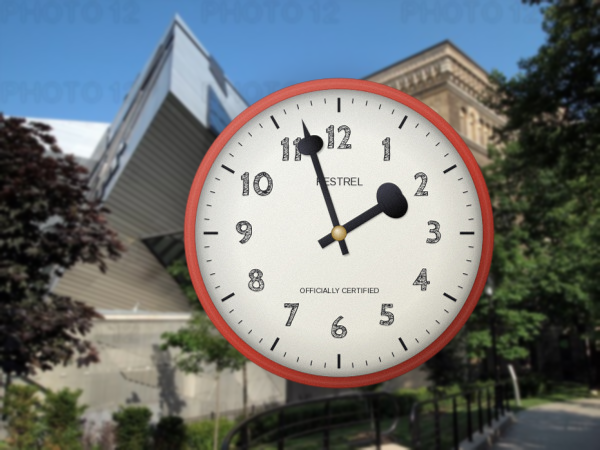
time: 1:57
